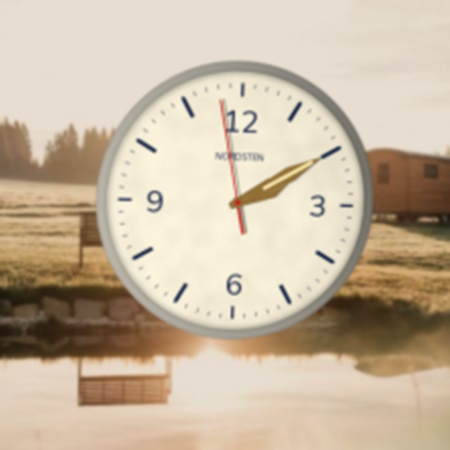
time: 2:09:58
